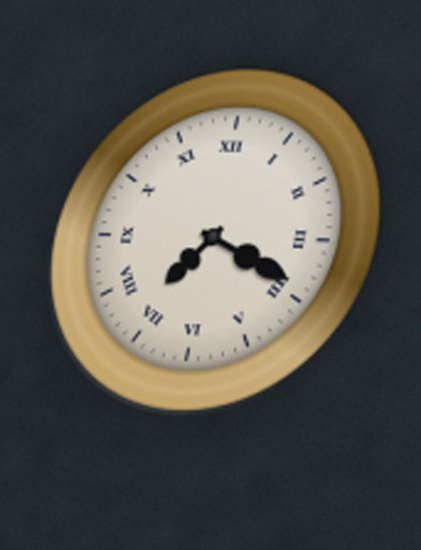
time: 7:19
